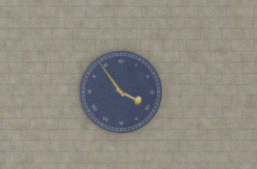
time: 3:54
